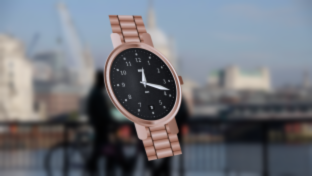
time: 12:18
